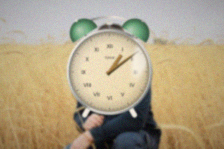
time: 1:09
